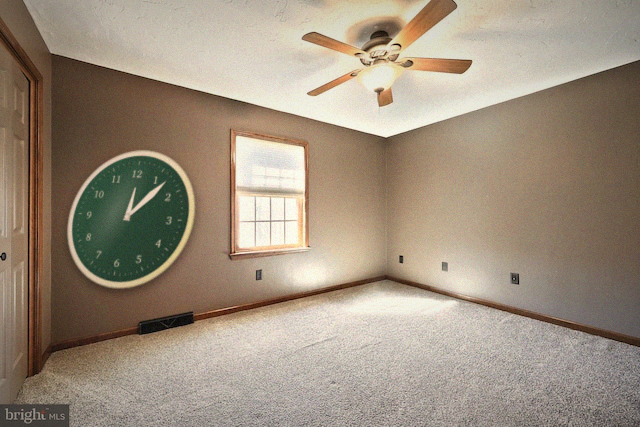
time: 12:07
